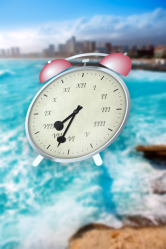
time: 7:33
